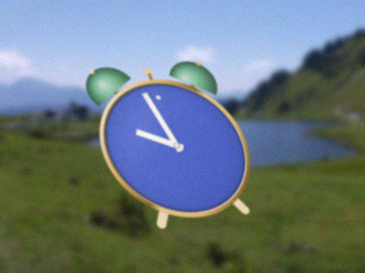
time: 9:58
